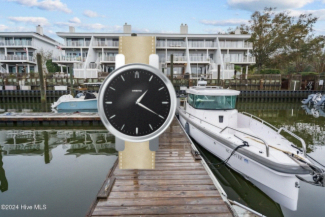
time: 1:20
